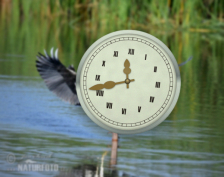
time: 11:42
